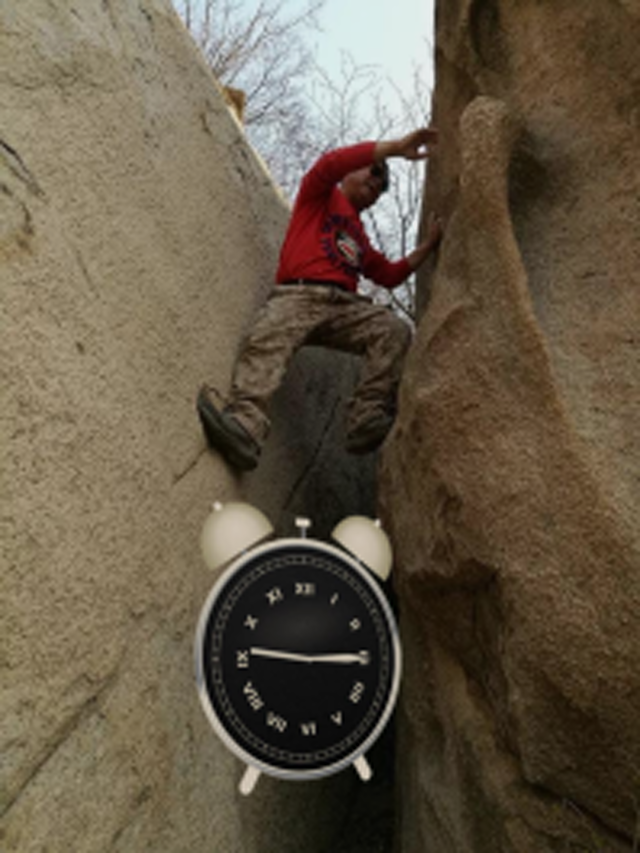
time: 9:15
